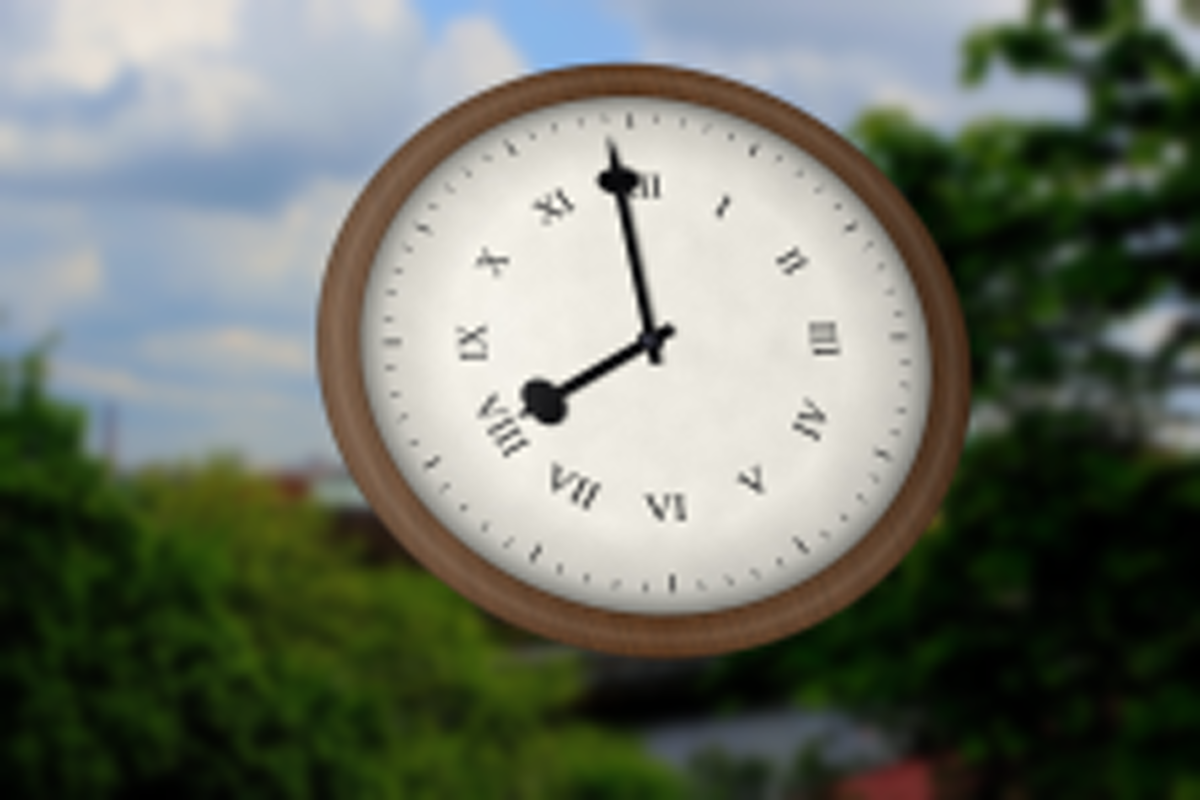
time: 7:59
